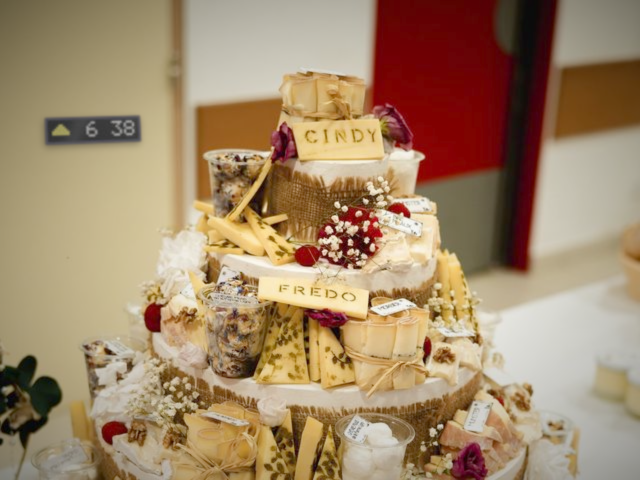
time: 6:38
